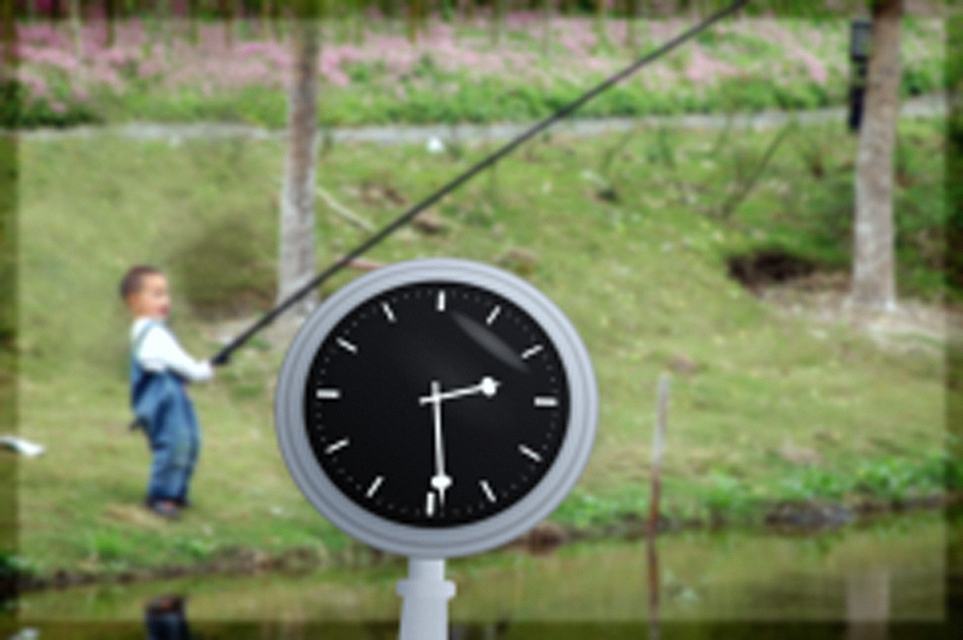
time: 2:29
